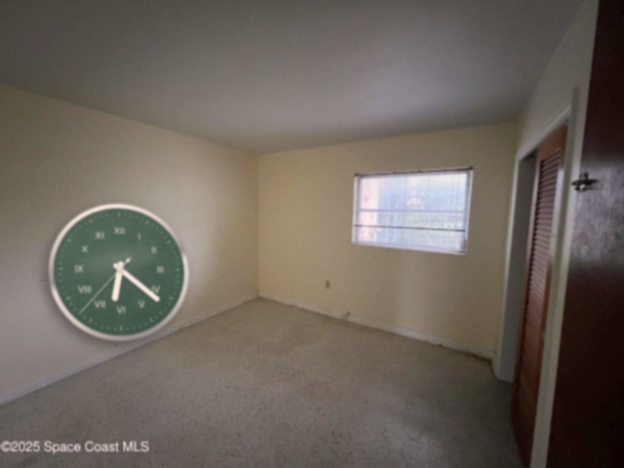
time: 6:21:37
